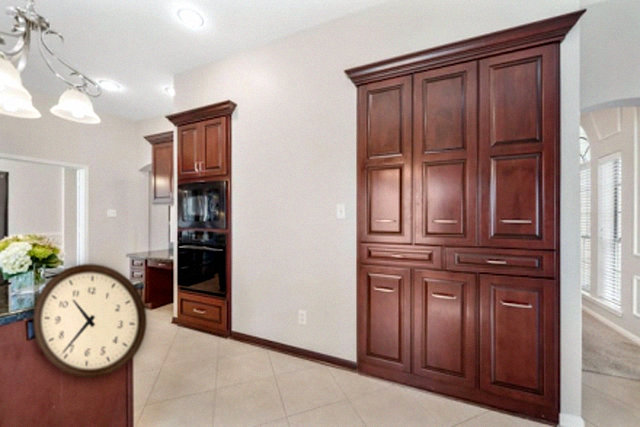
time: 10:36
